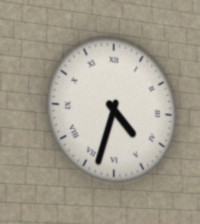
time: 4:33
